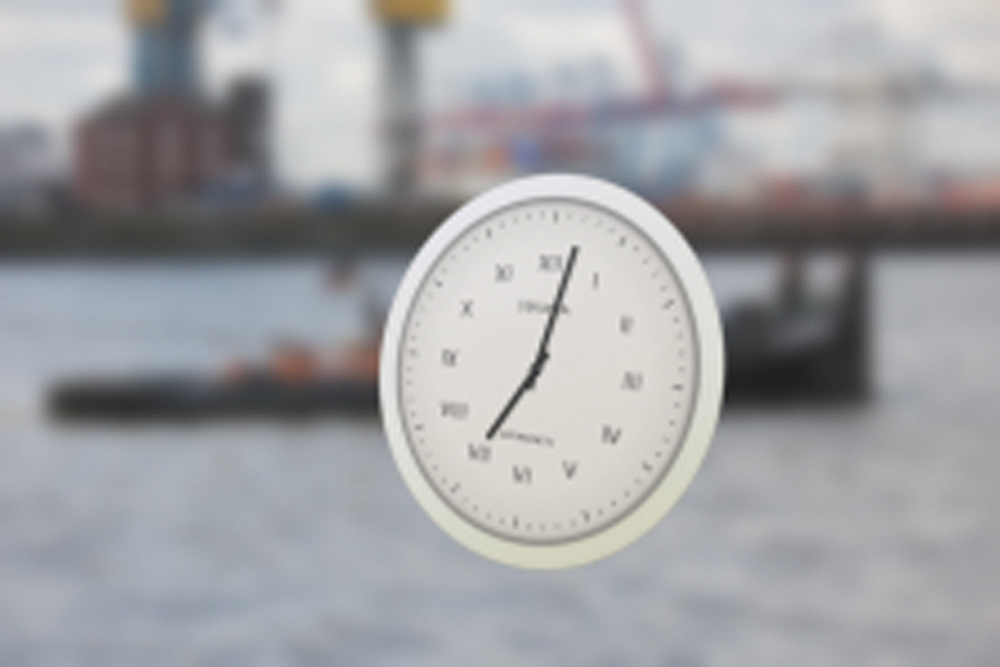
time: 7:02
